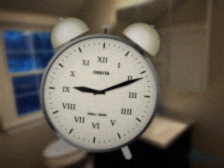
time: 9:11
